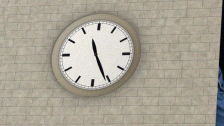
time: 11:26
